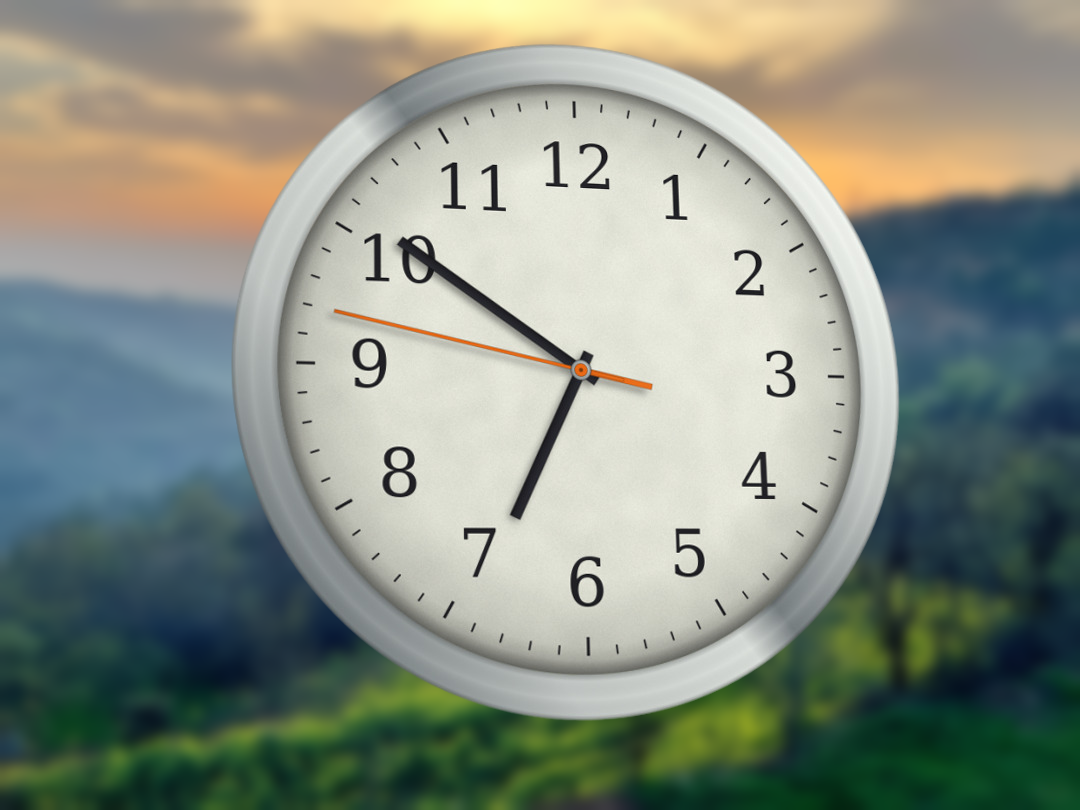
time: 6:50:47
